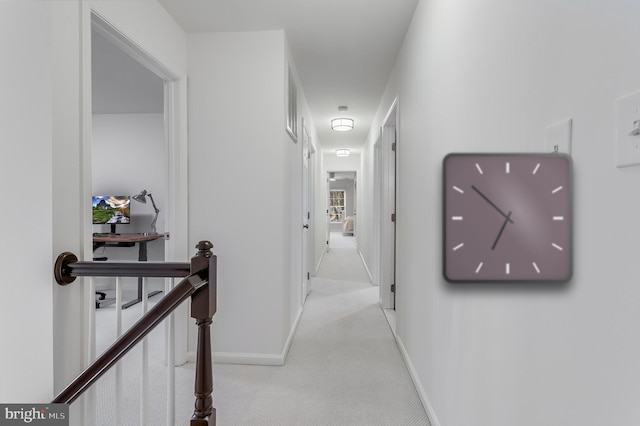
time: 6:52
